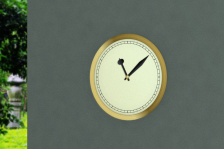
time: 11:08
